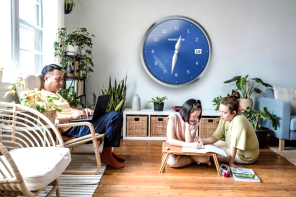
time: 12:32
